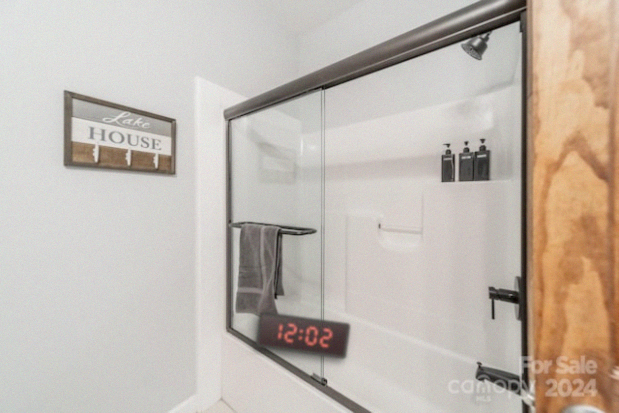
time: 12:02
